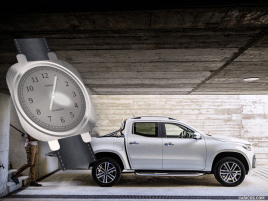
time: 7:05
